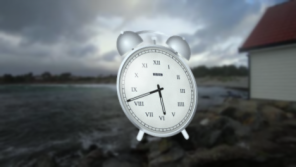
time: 5:42
